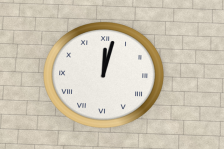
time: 12:02
